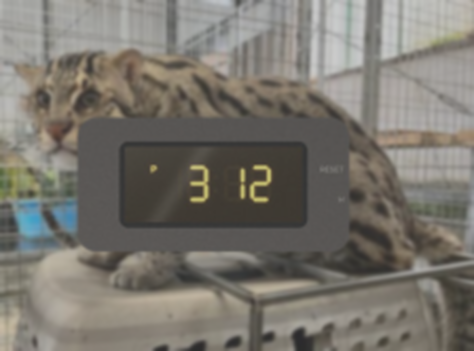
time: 3:12
